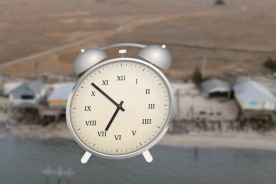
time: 6:52
